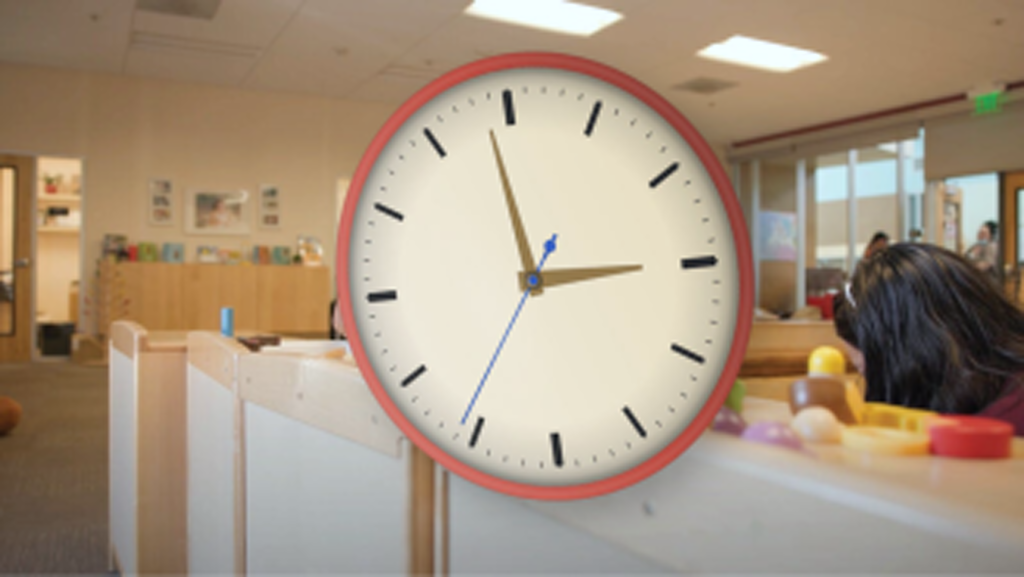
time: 2:58:36
